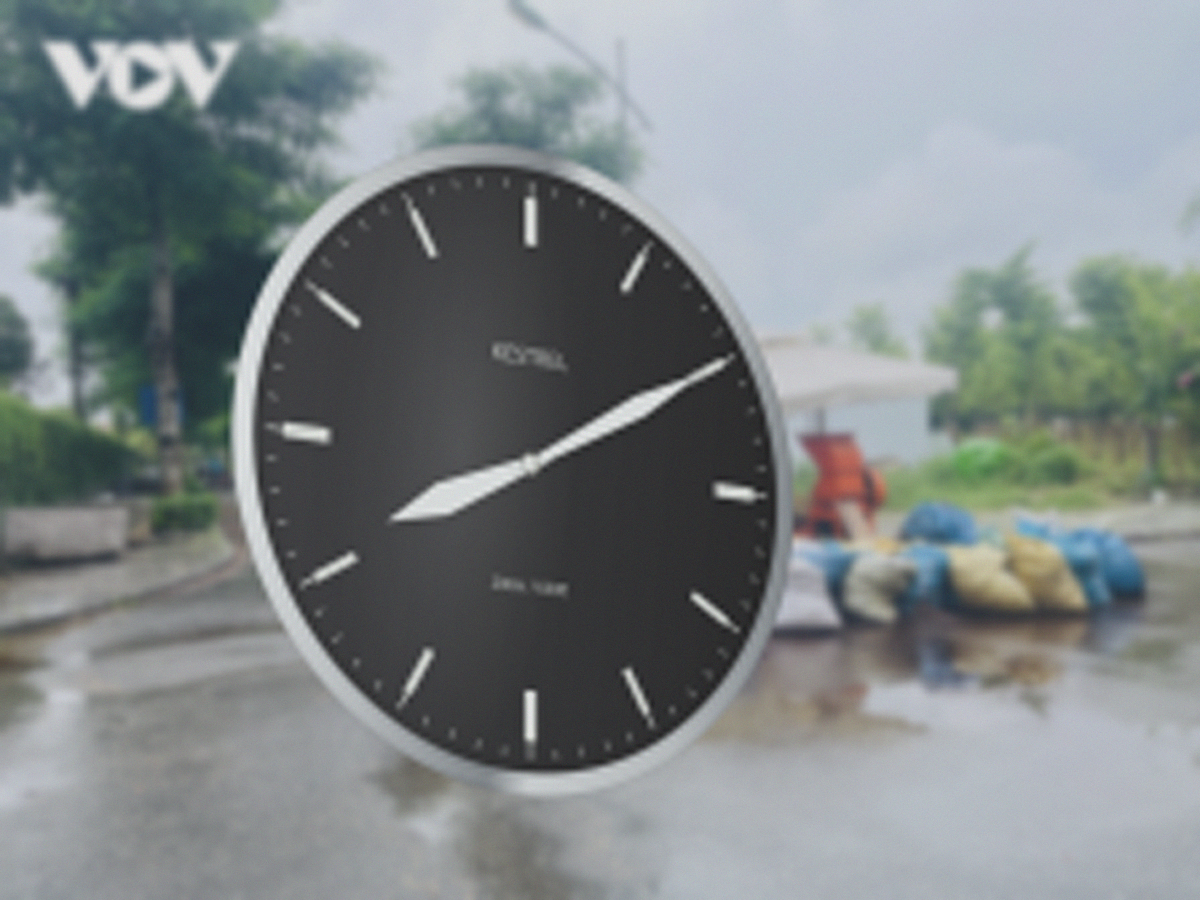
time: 8:10
